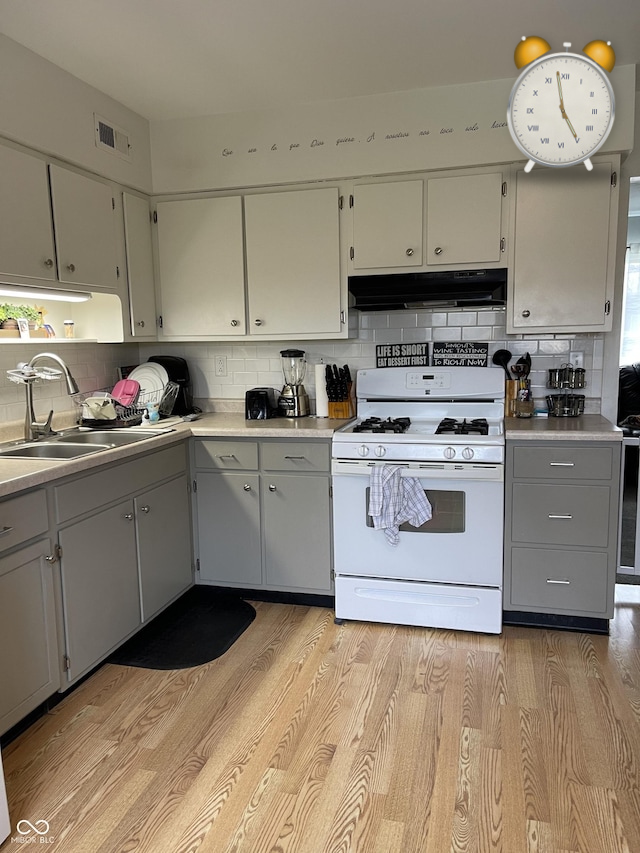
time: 4:58
